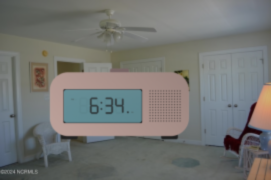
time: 6:34
